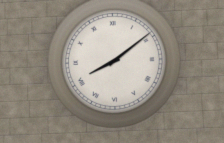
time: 8:09
